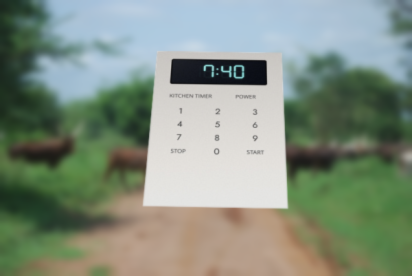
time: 7:40
